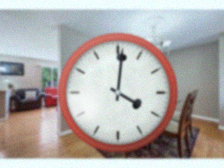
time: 4:01
